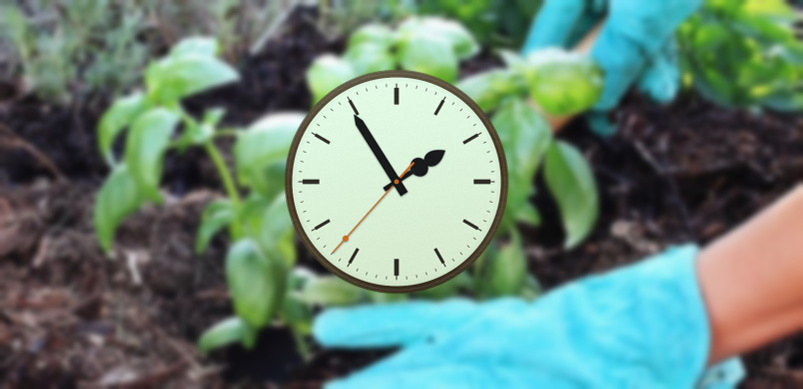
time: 1:54:37
